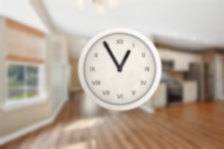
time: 12:55
